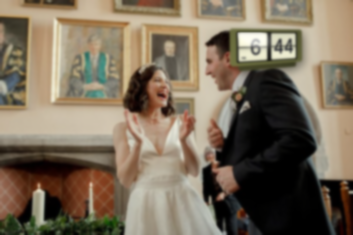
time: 6:44
